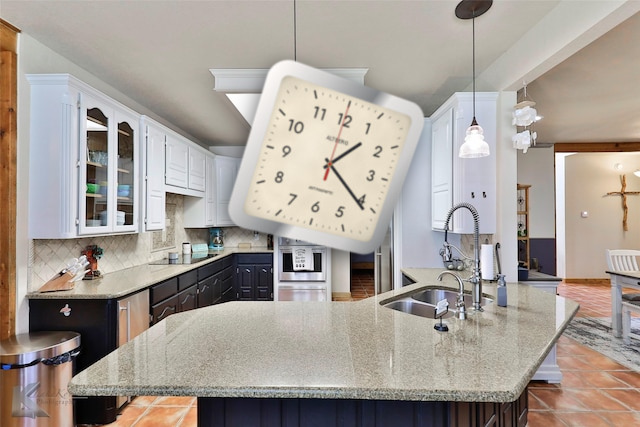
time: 1:21:00
